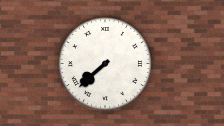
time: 7:38
